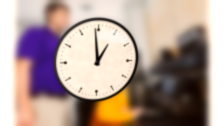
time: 12:59
